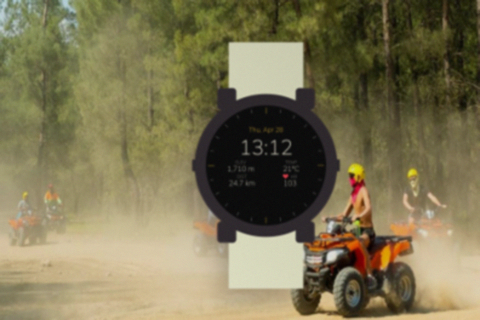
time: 13:12
